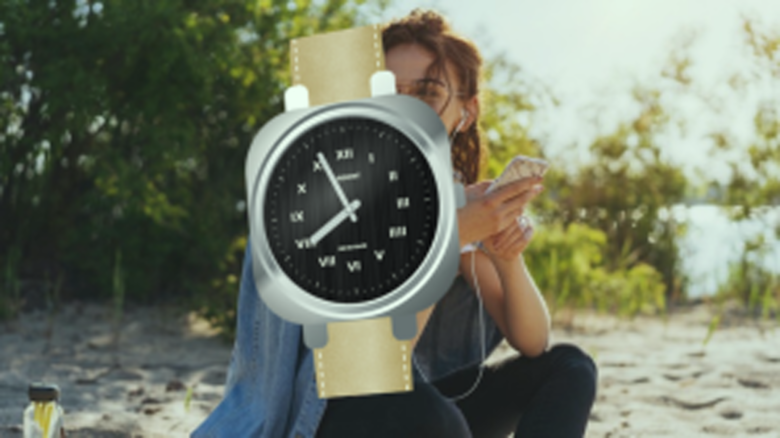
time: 7:56
